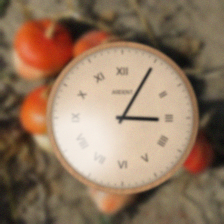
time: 3:05
